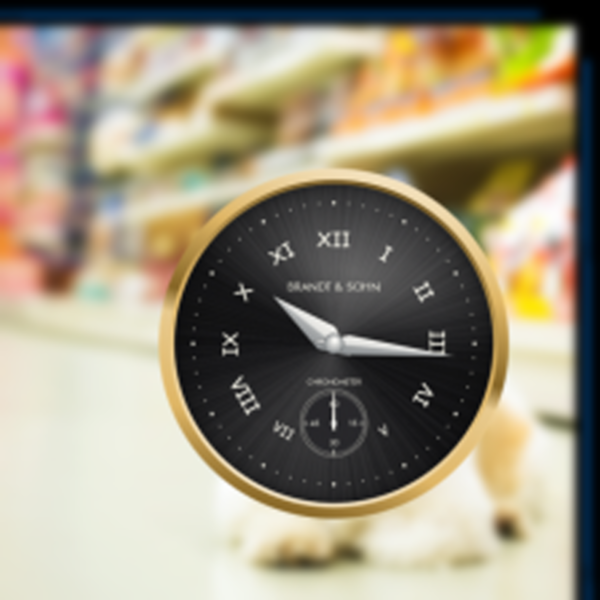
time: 10:16
